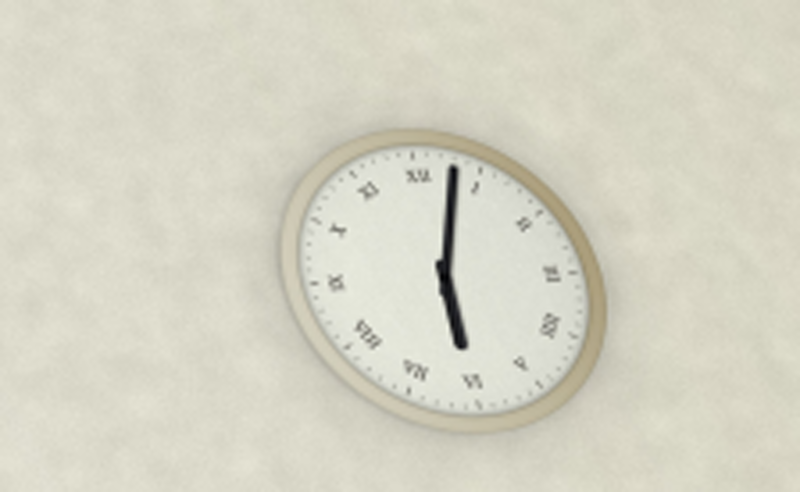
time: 6:03
